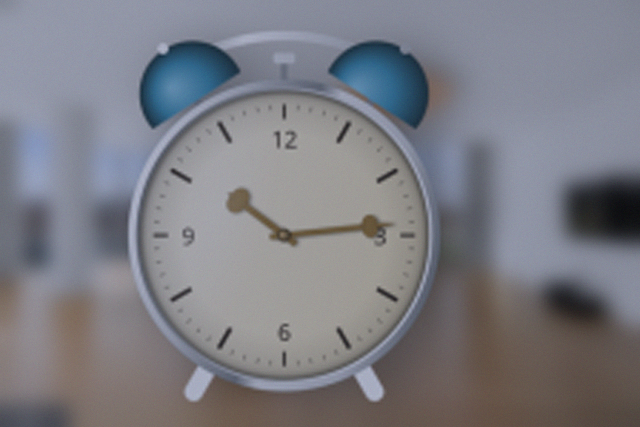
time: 10:14
